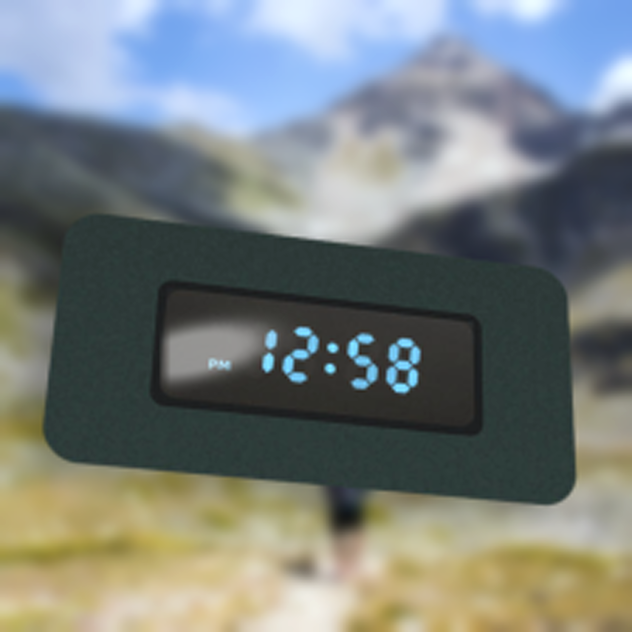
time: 12:58
